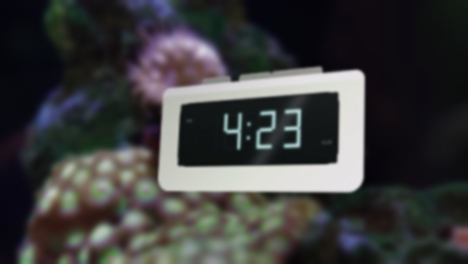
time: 4:23
